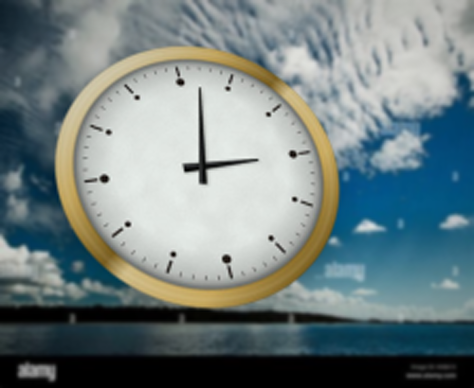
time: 3:02
